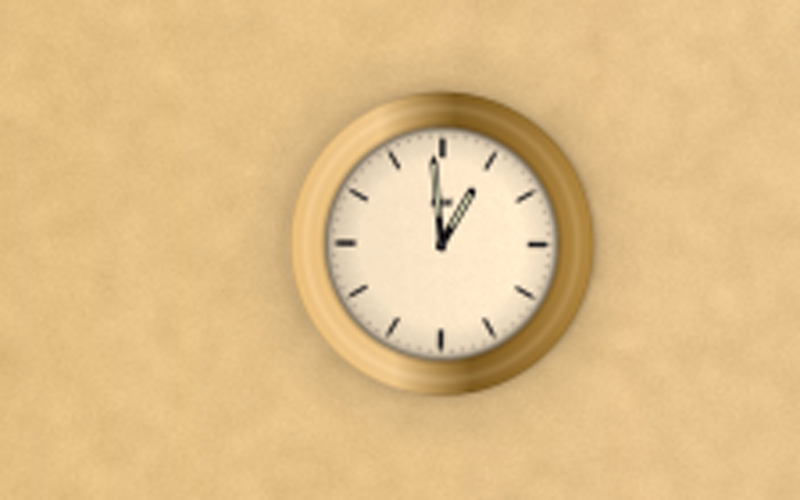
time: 12:59
